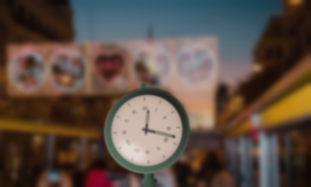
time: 12:18
